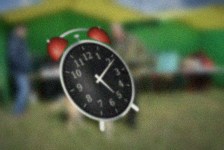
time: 5:11
